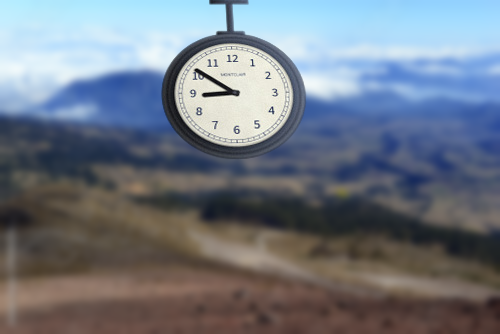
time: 8:51
